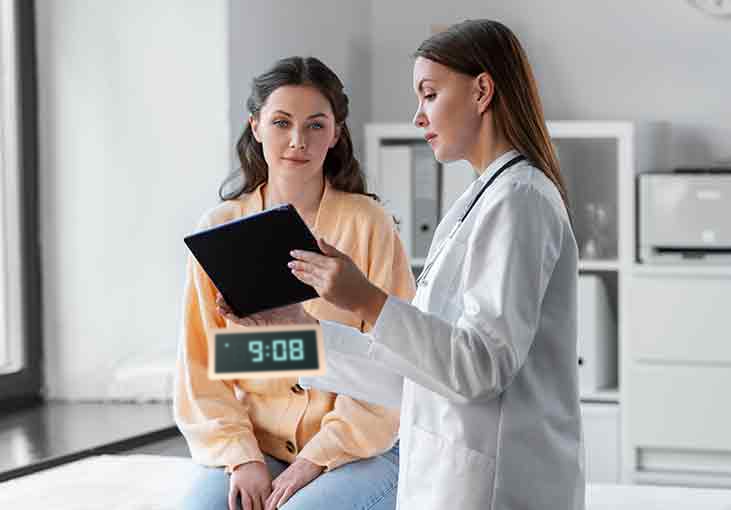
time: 9:08
